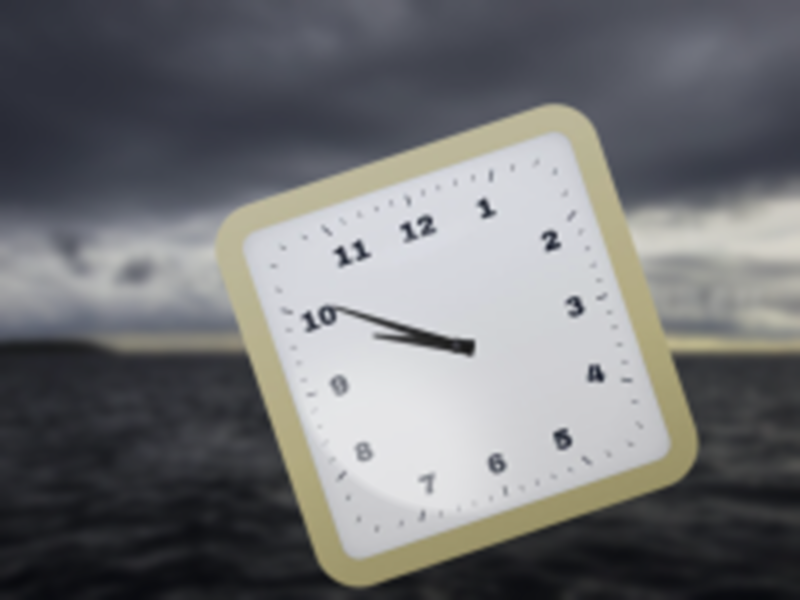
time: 9:51
